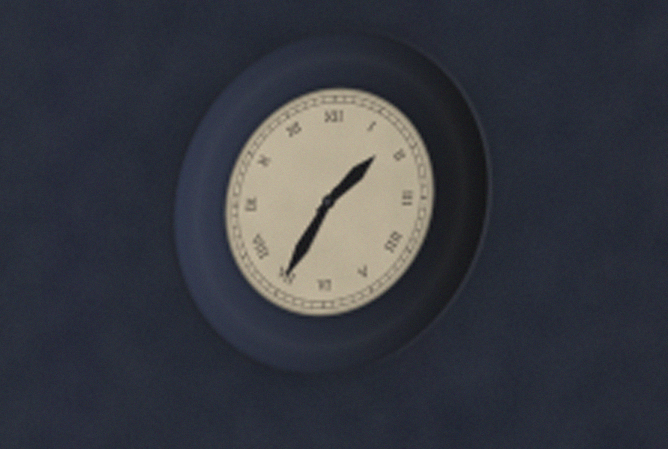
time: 1:35
